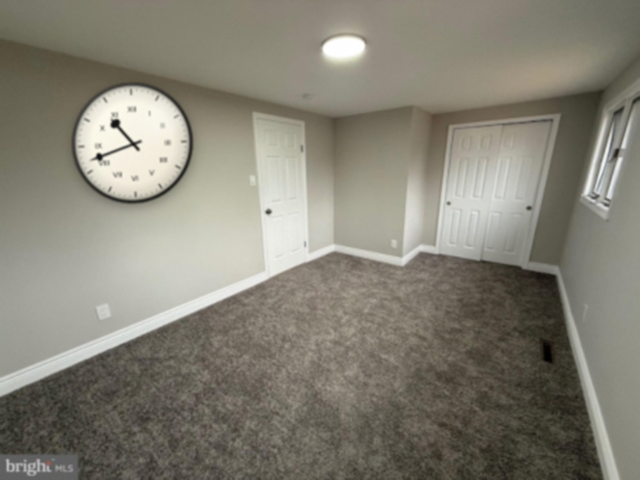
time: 10:42
